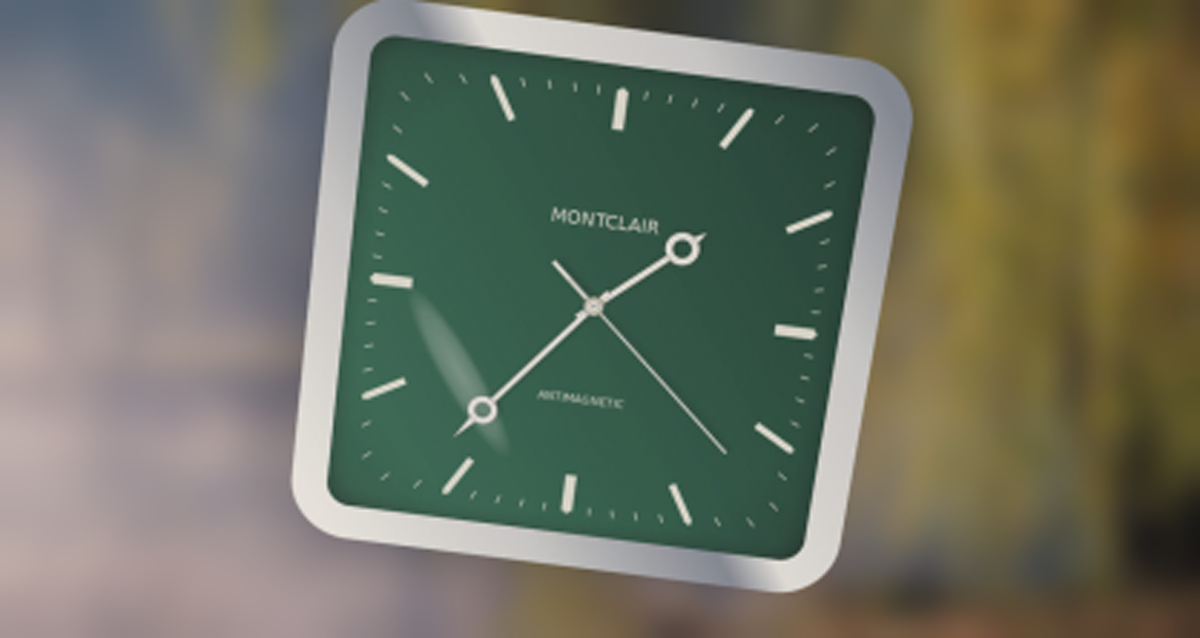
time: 1:36:22
